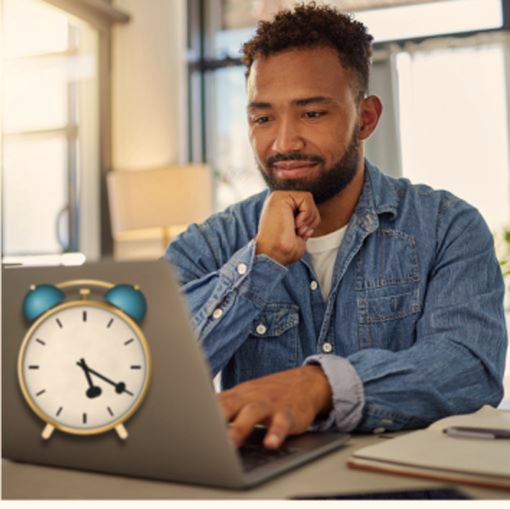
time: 5:20
